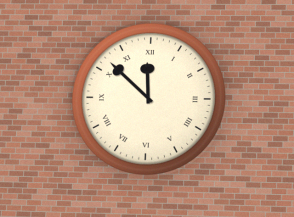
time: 11:52
